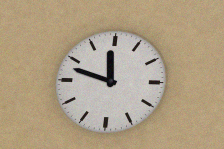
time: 11:48
